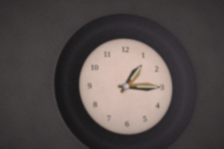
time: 1:15
